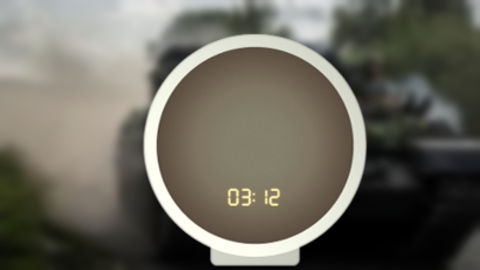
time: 3:12
